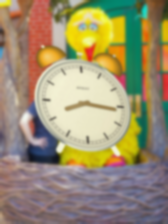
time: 8:16
